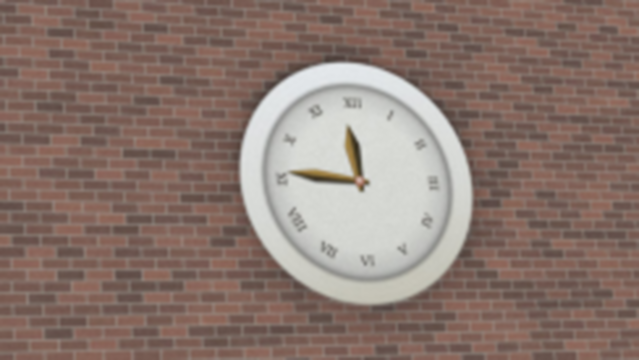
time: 11:46
